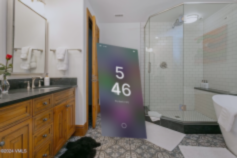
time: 5:46
